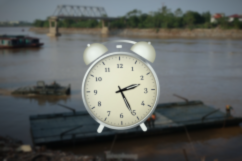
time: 2:26
